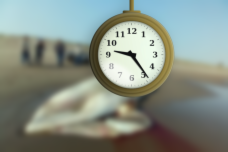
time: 9:24
